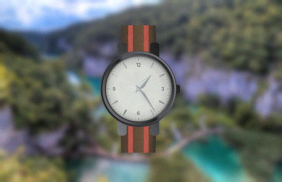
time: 1:24
